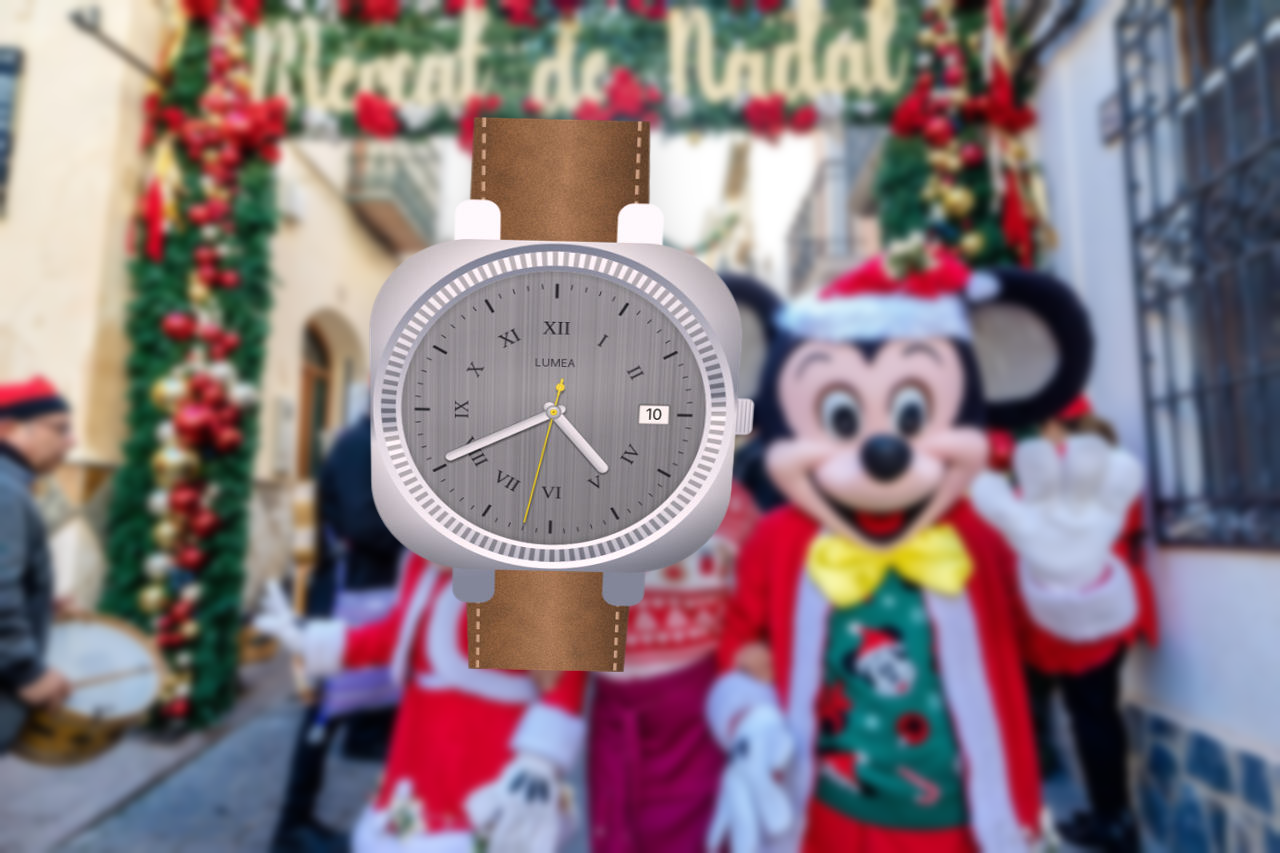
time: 4:40:32
